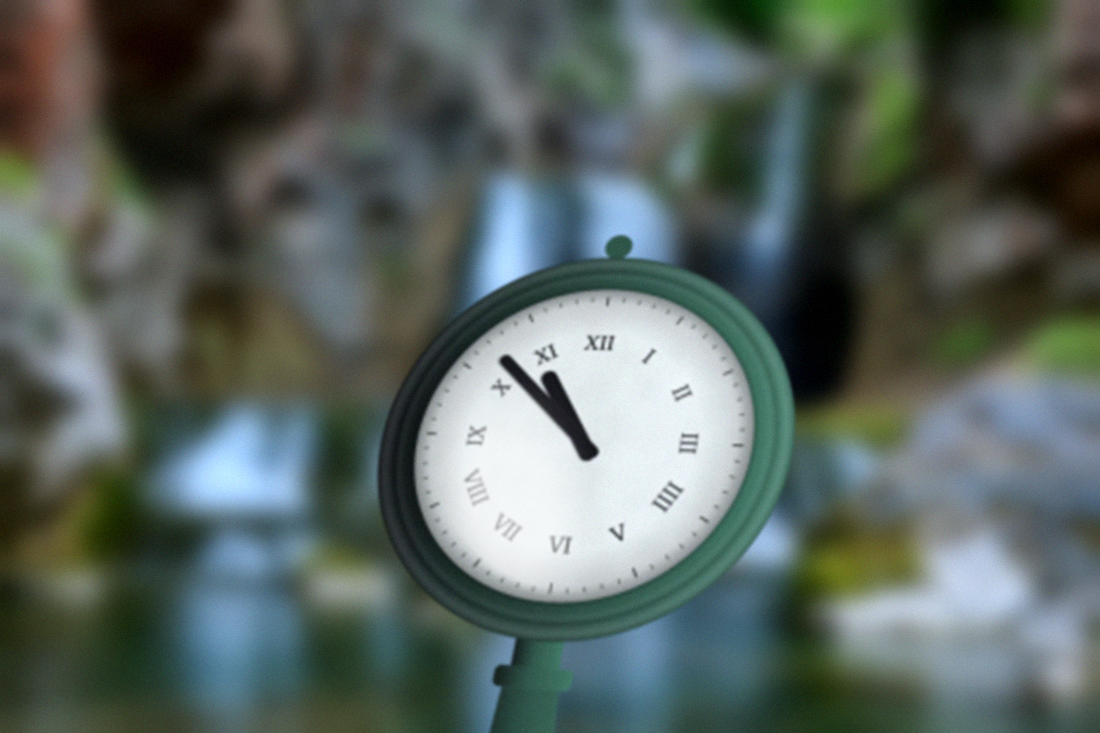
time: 10:52
